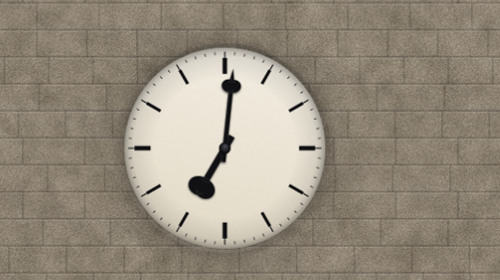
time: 7:01
